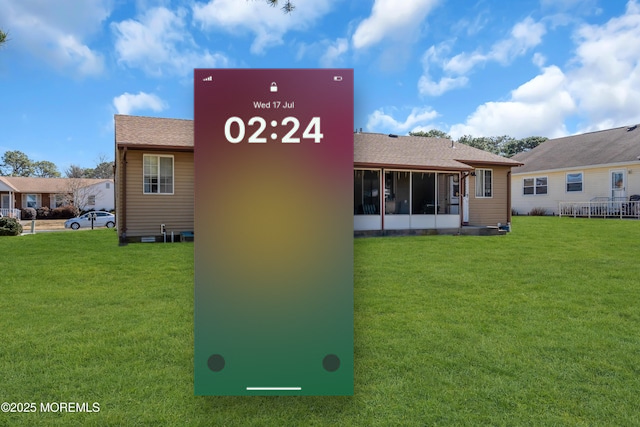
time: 2:24
